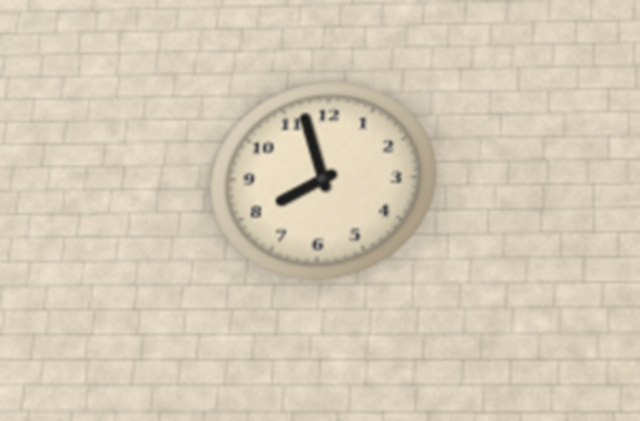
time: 7:57
